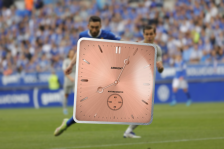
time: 8:04
